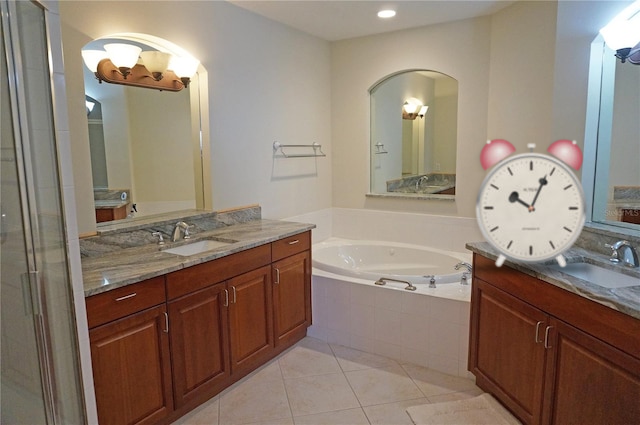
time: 10:04
